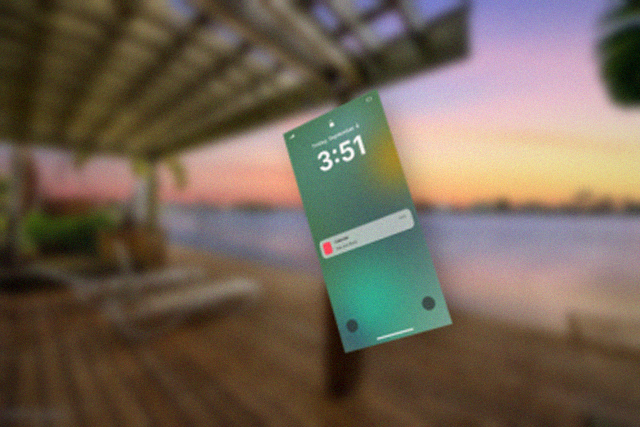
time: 3:51
